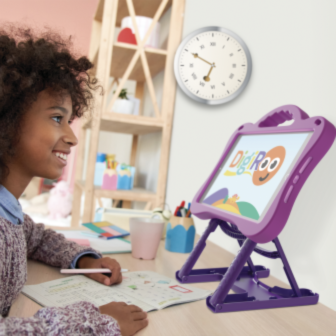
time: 6:50
